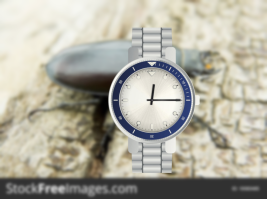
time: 12:15
